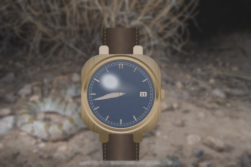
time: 8:43
